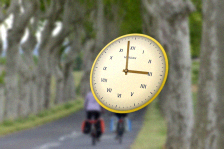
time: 2:58
